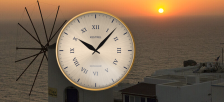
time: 10:07
